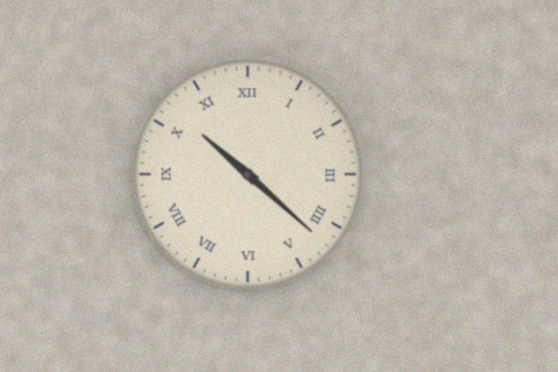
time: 10:22
